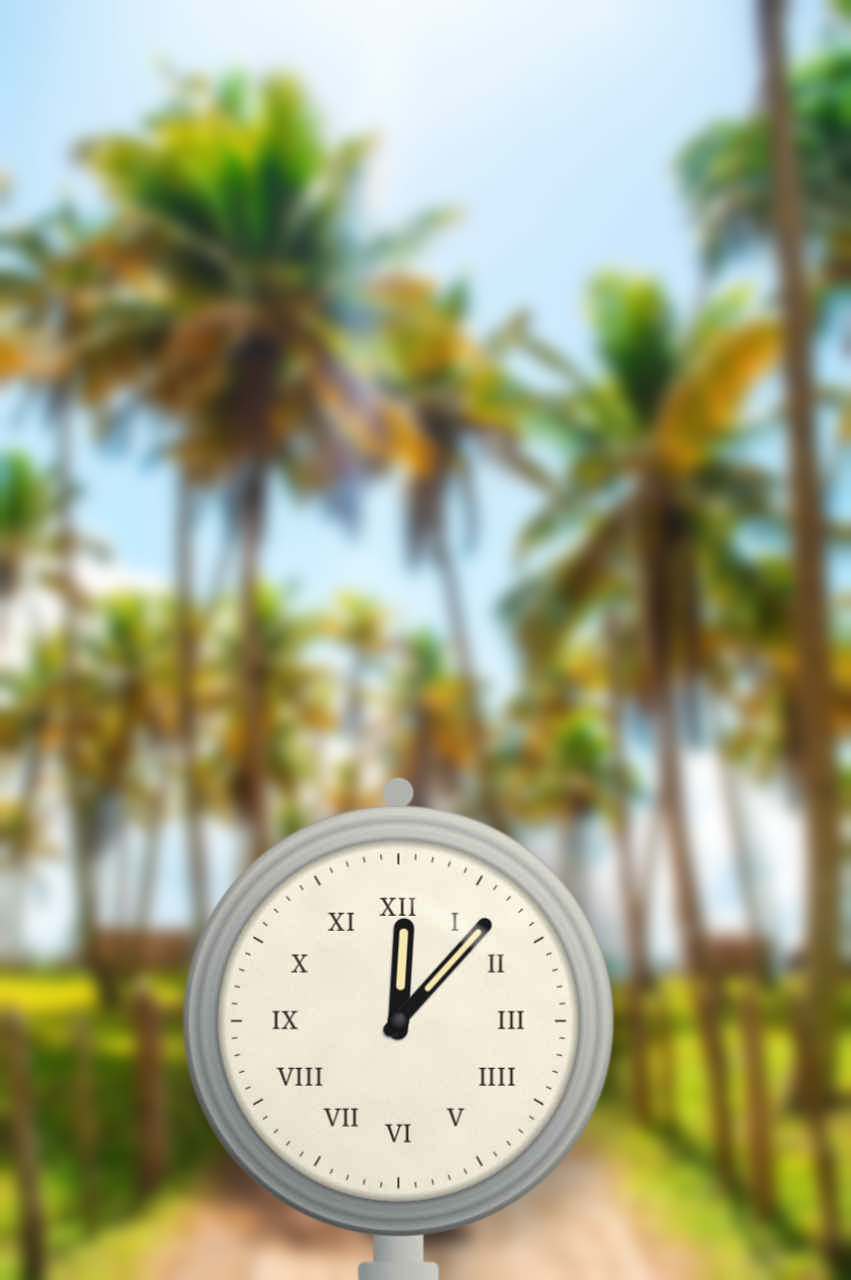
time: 12:07
